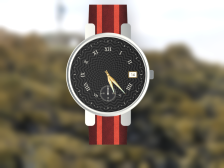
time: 5:23
